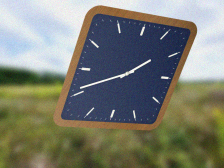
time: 1:41
